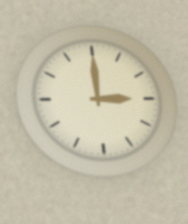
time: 3:00
